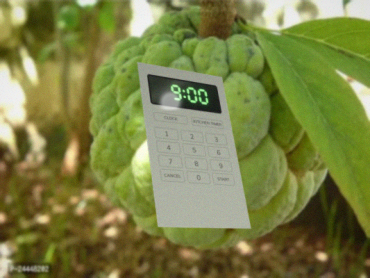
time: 9:00
